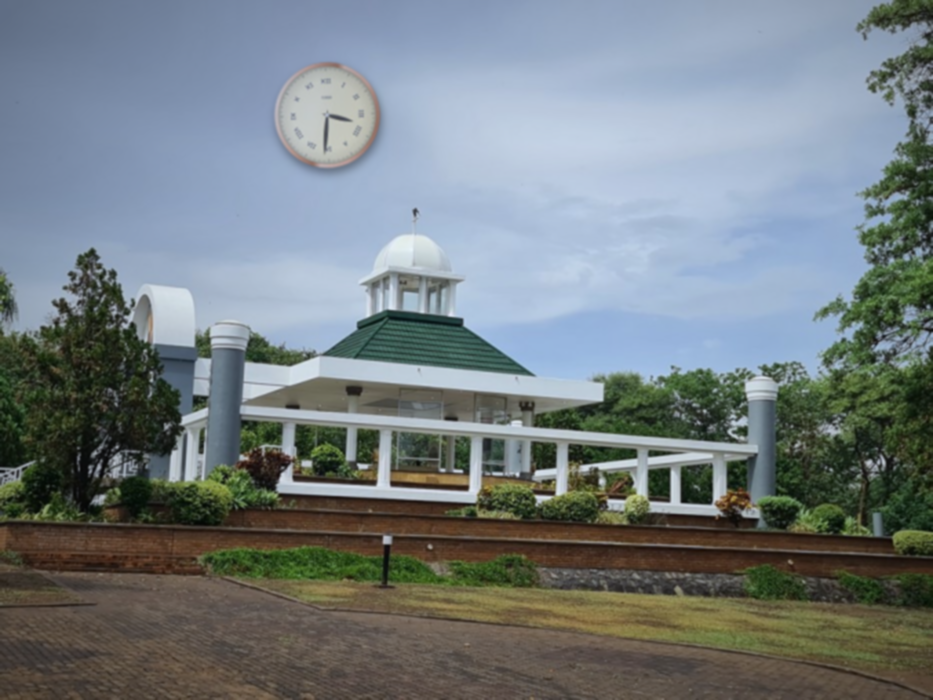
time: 3:31
